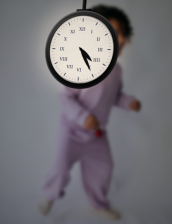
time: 4:25
